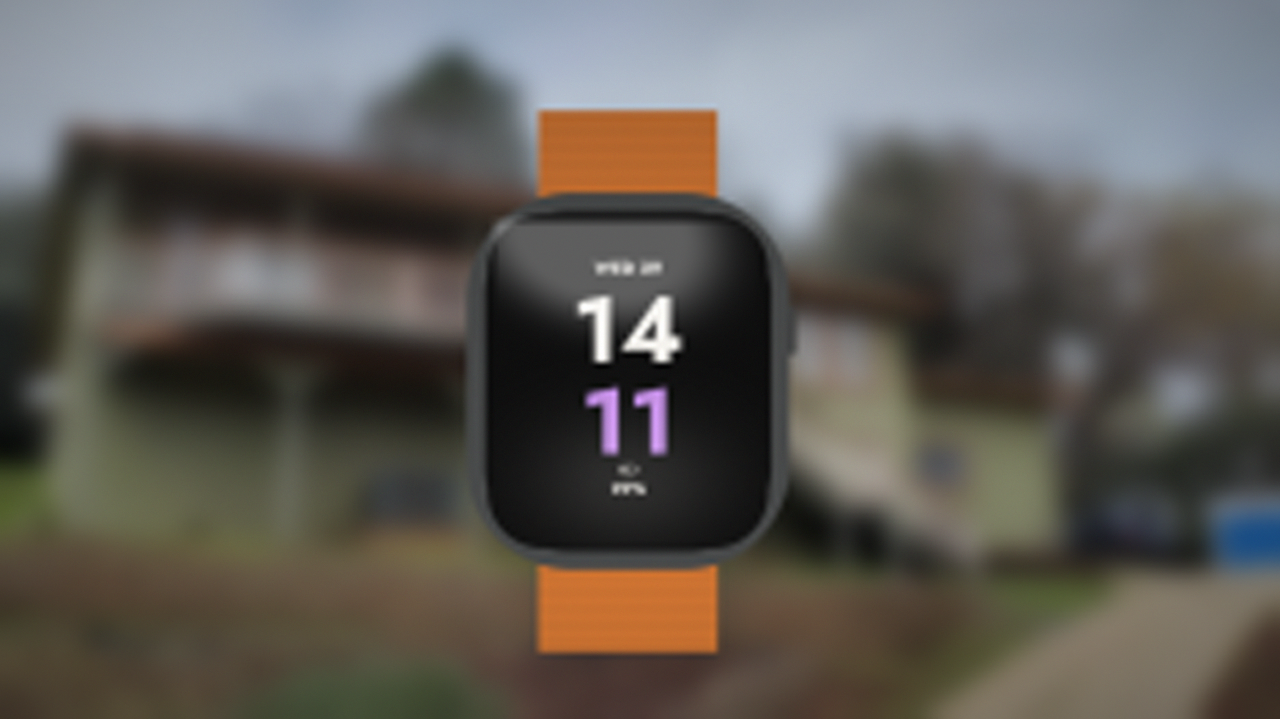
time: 14:11
